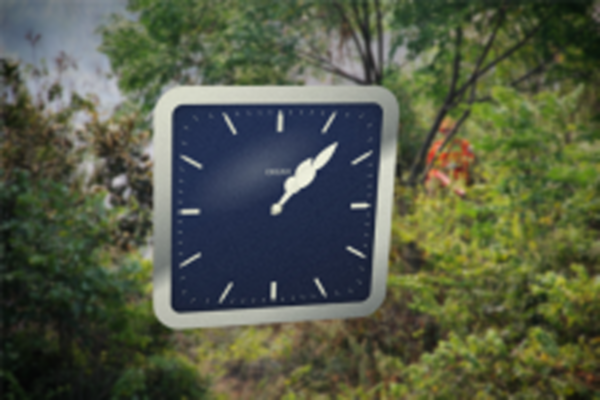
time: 1:07
